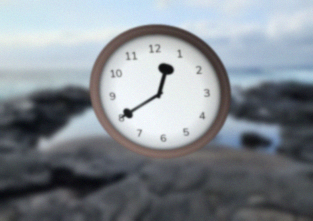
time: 12:40
